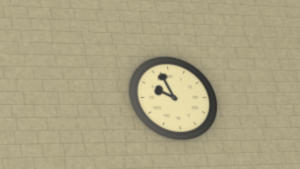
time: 9:57
